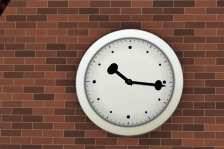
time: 10:16
